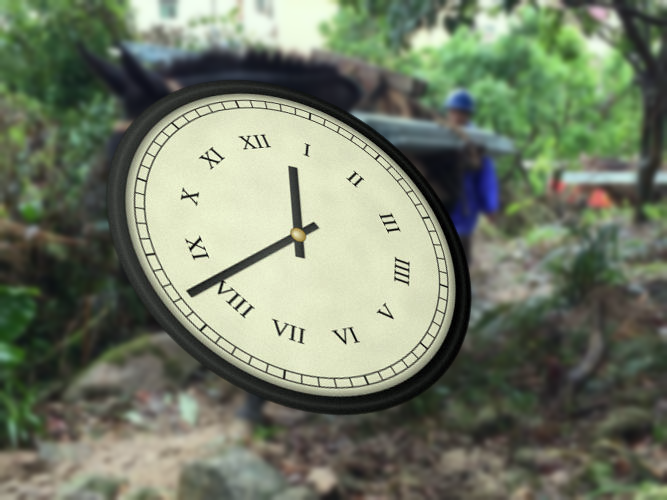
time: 12:42
